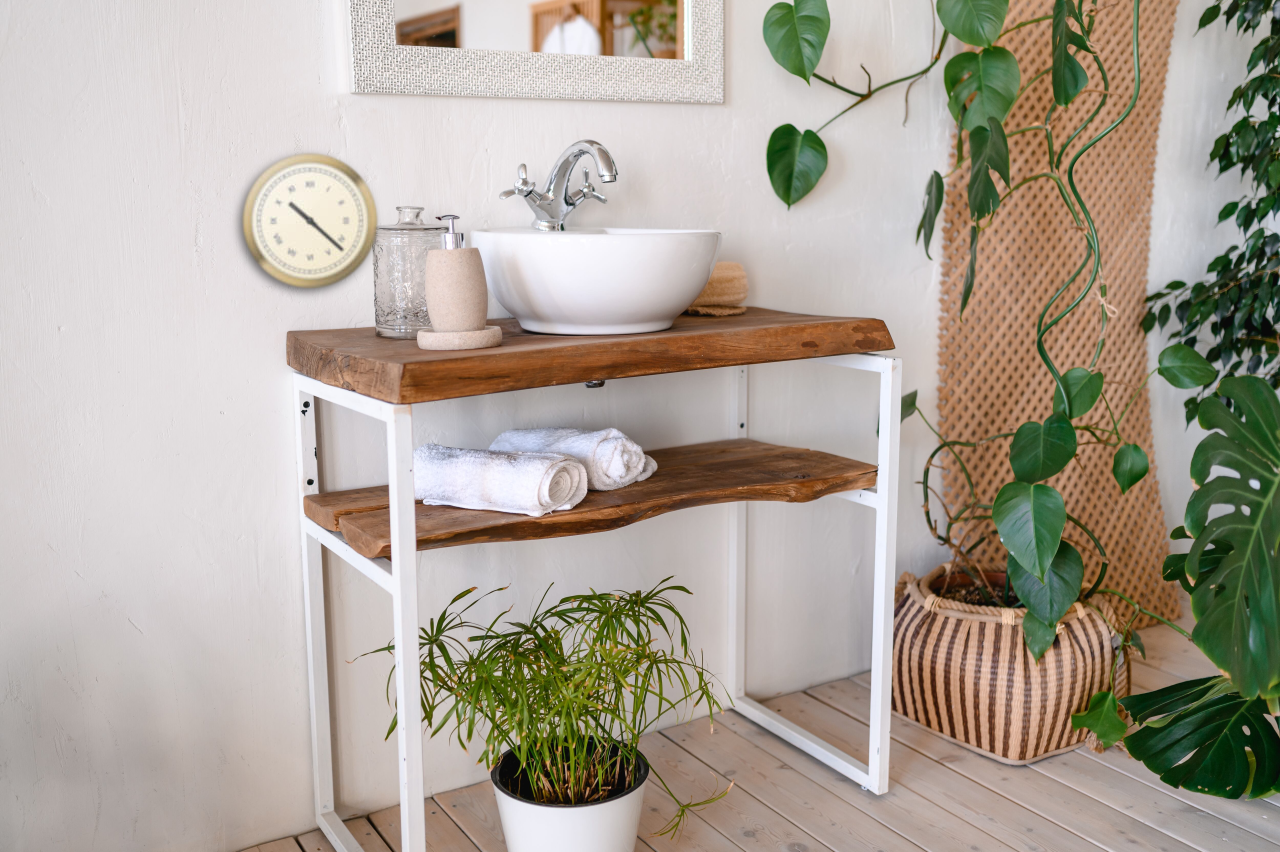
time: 10:22
